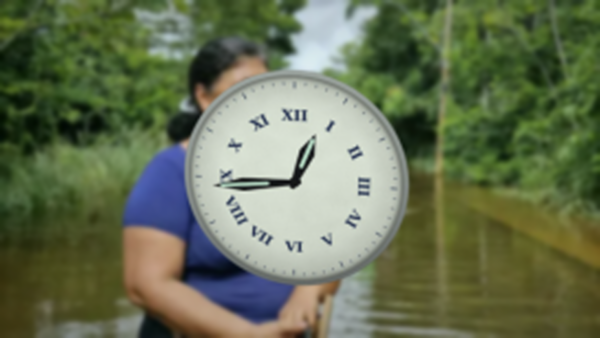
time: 12:44
